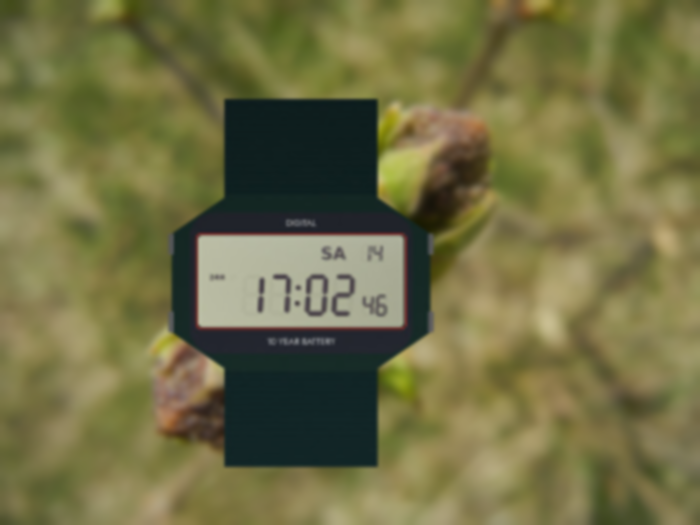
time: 17:02:46
